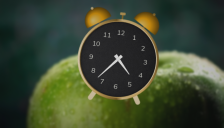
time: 4:37
